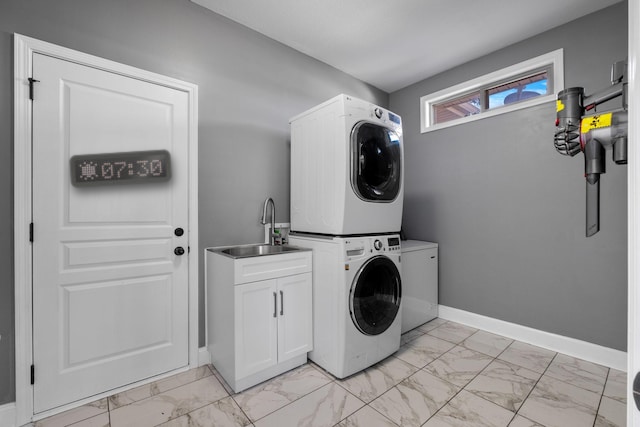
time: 7:30
